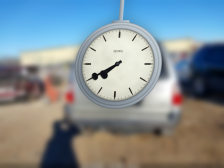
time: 7:40
